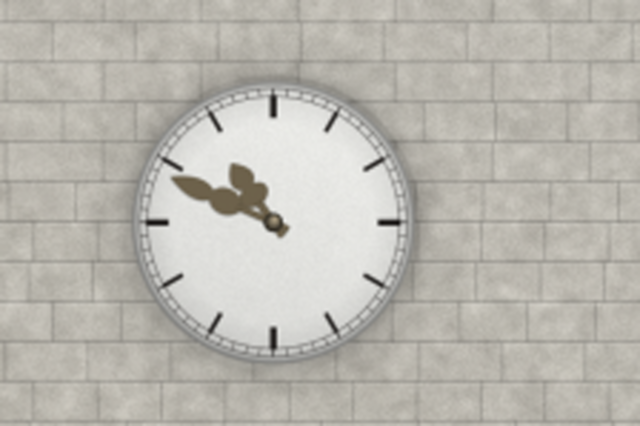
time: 10:49
